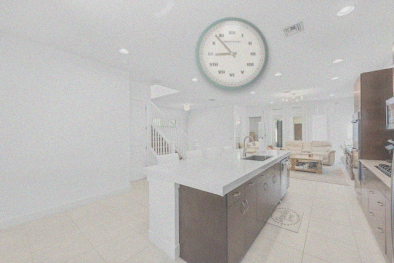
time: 8:53
